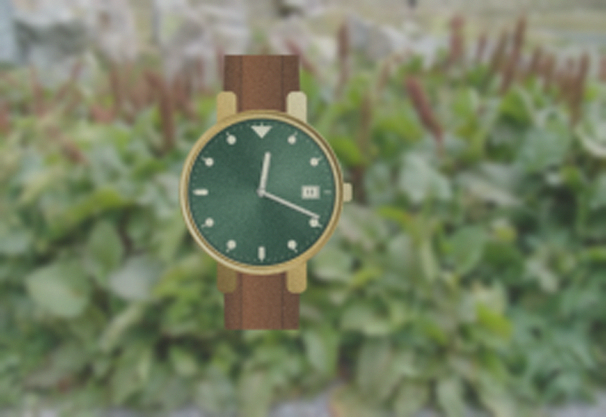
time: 12:19
